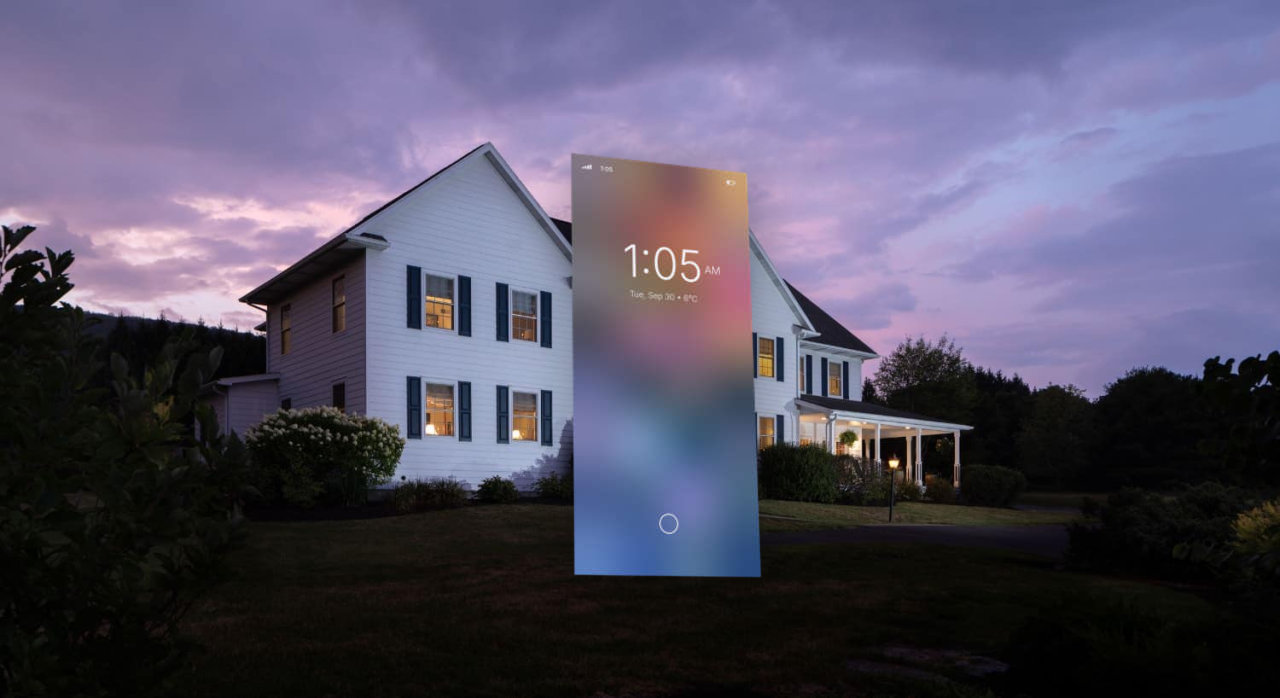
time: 1:05
